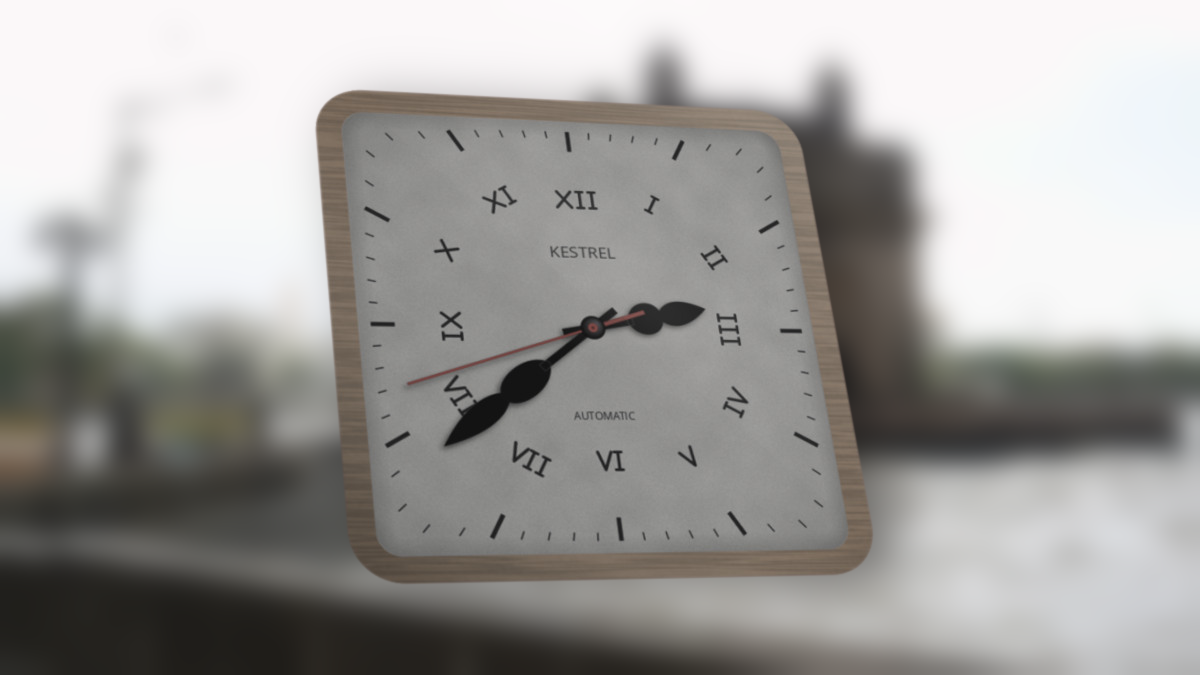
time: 2:38:42
